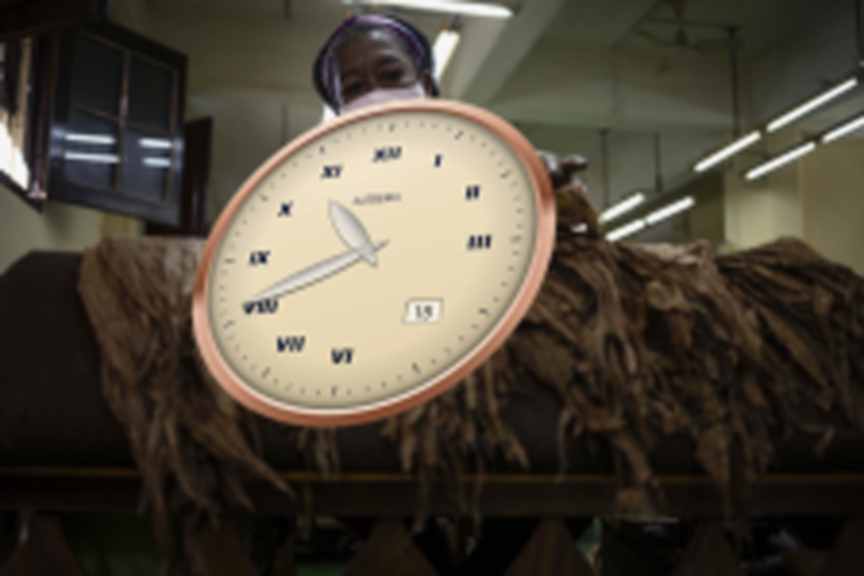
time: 10:41
